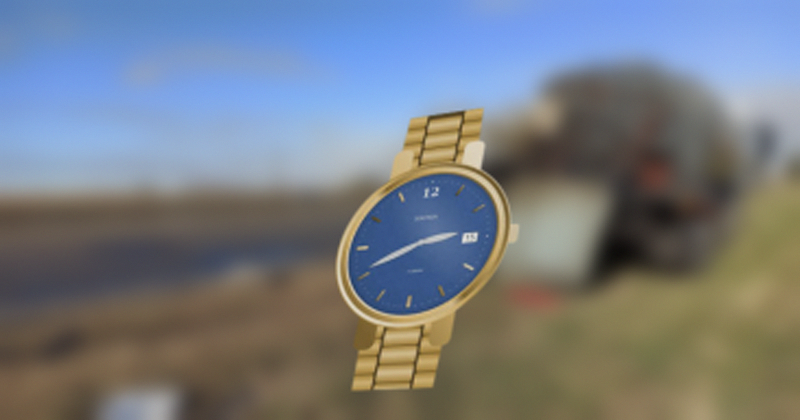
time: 2:41
